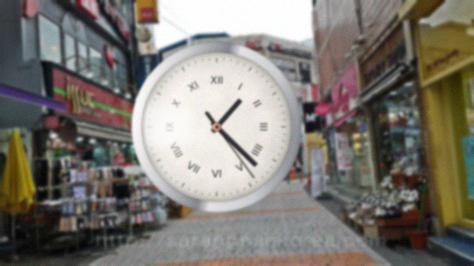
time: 1:22:24
